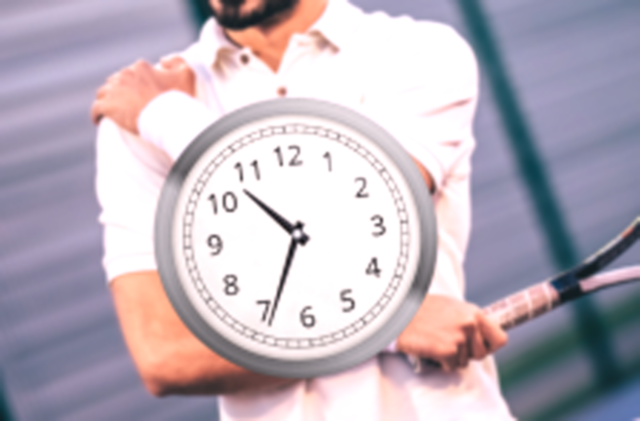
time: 10:34
